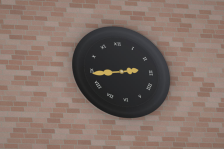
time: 2:44
